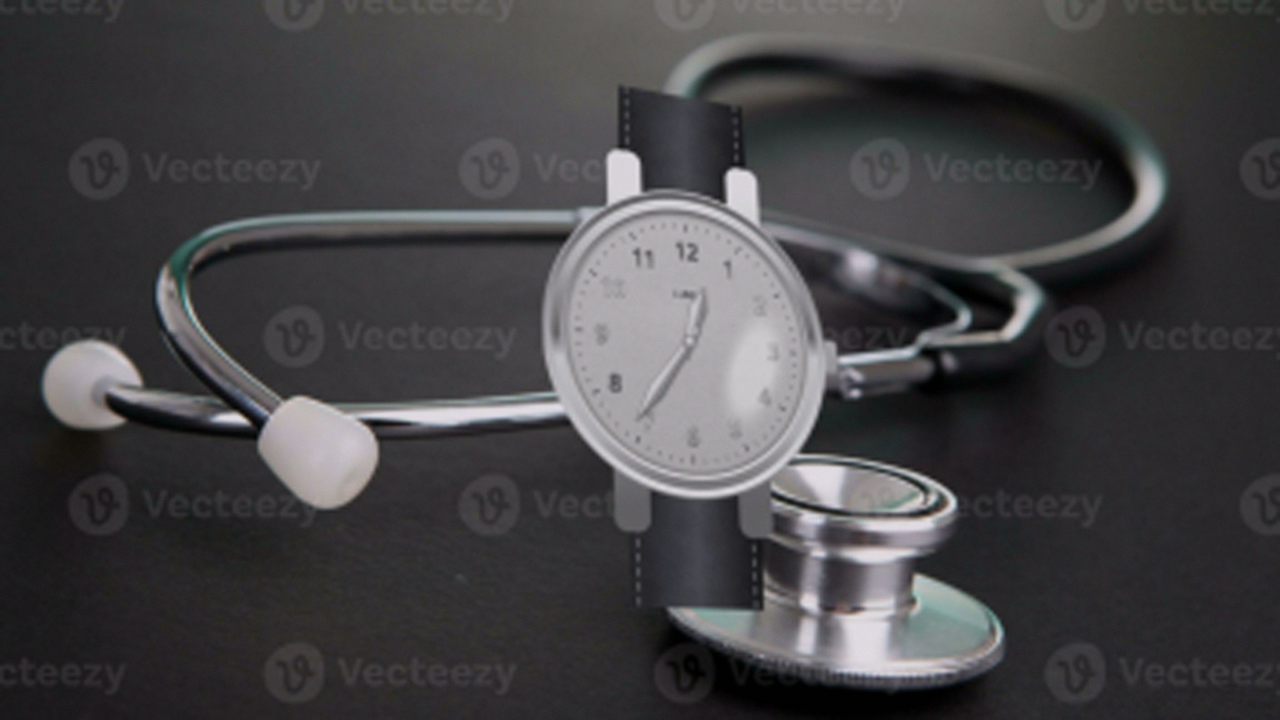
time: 12:36
